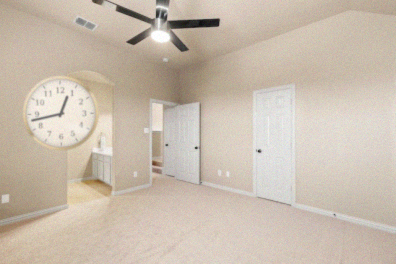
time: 12:43
